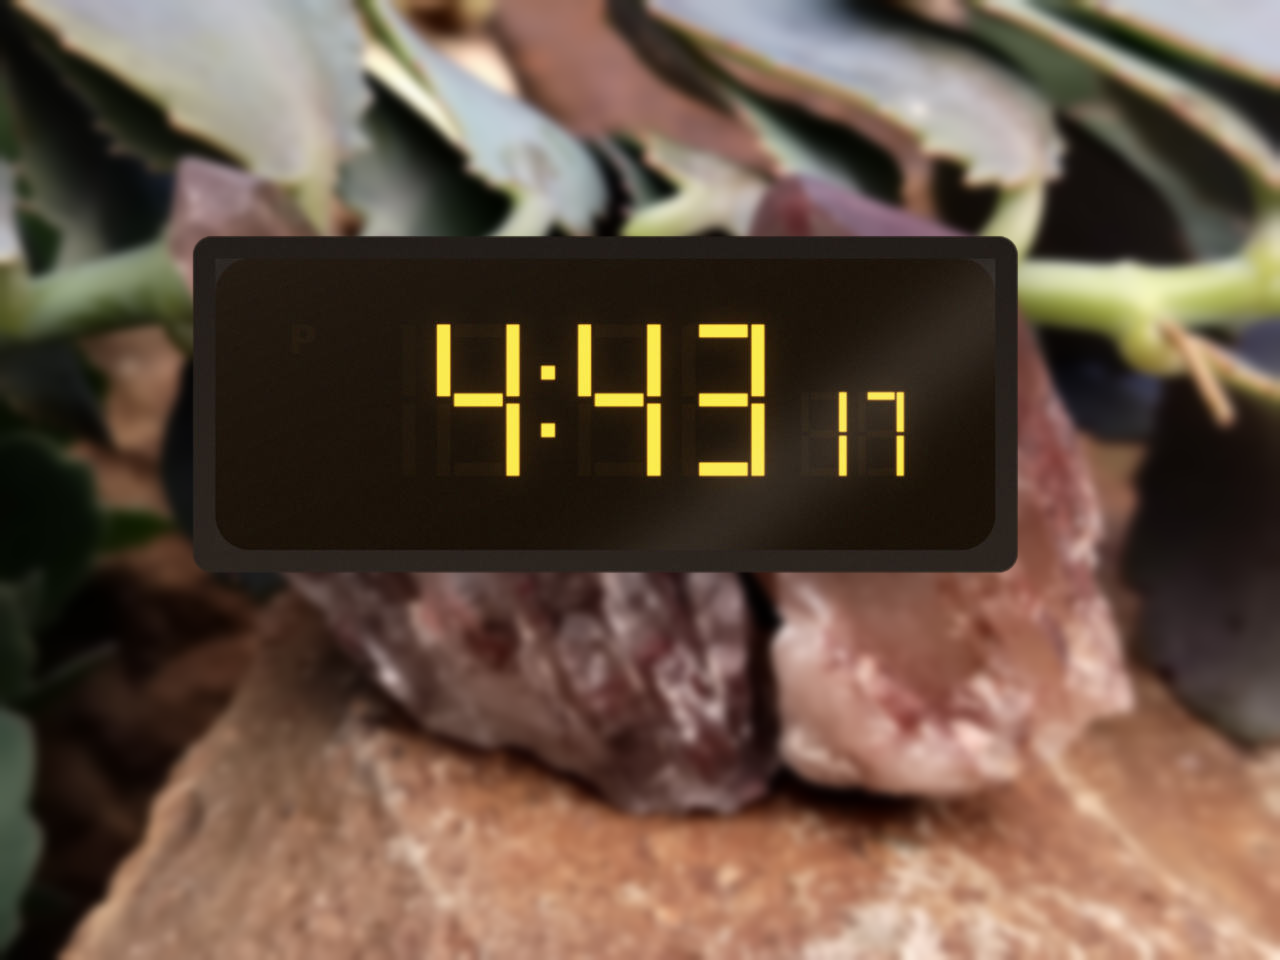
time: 4:43:17
